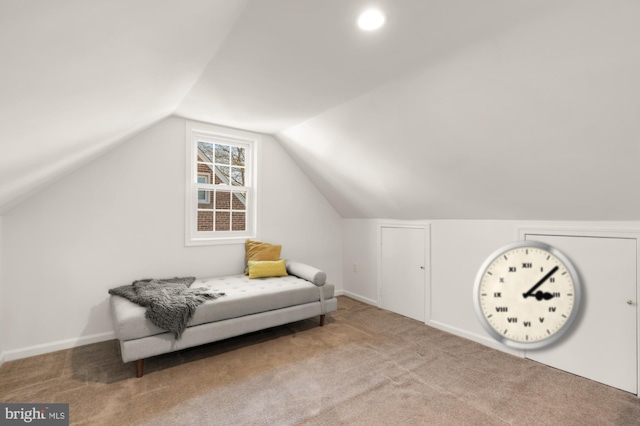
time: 3:08
